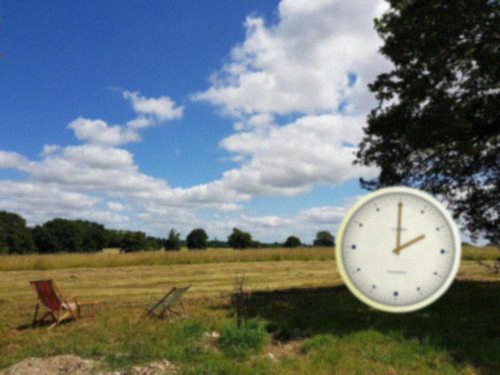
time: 2:00
